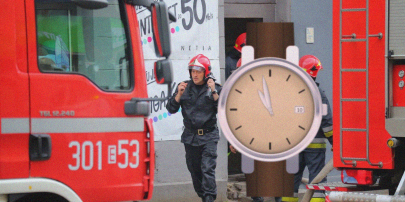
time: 10:58
